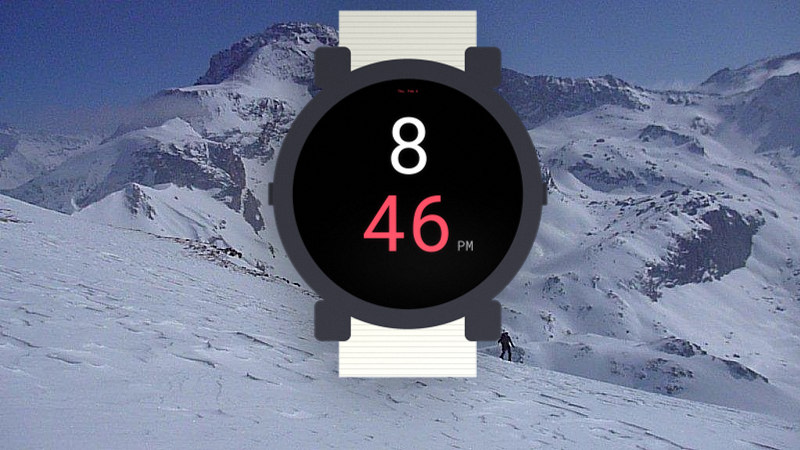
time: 8:46
